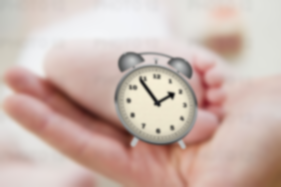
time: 1:54
